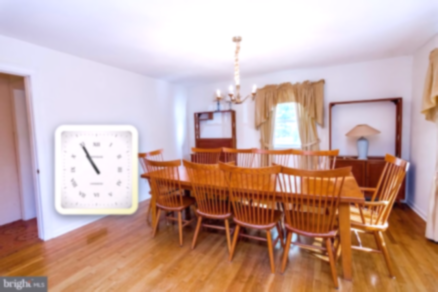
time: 10:55
